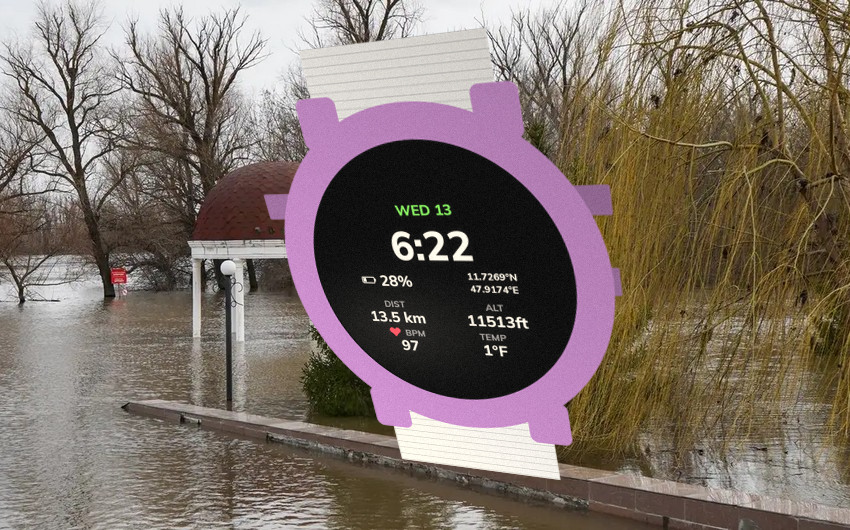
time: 6:22
